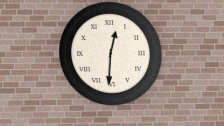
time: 12:31
